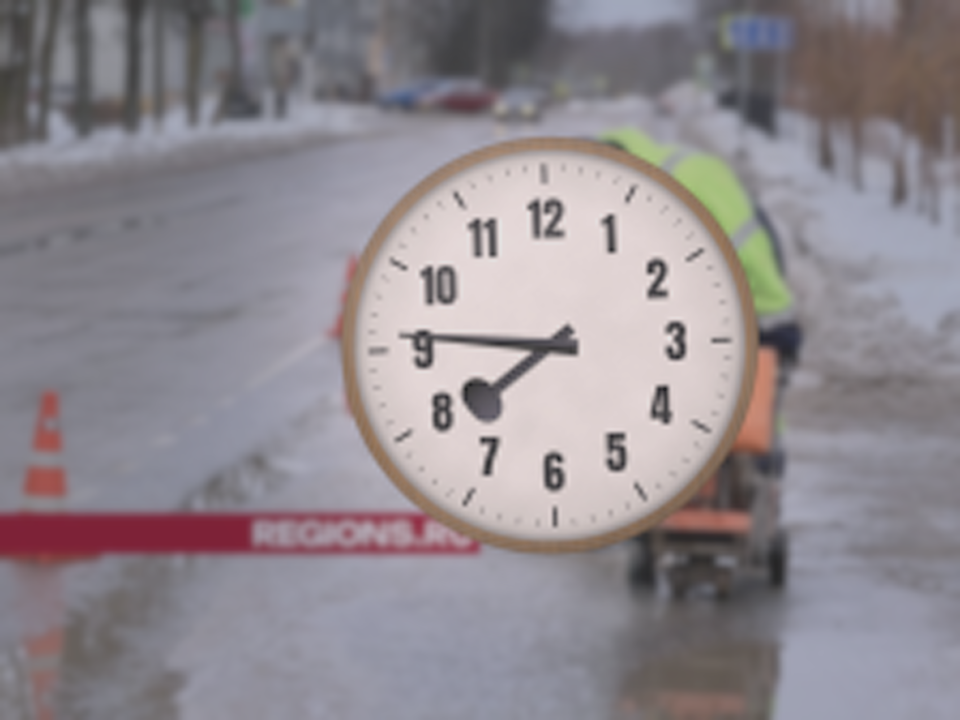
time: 7:46
